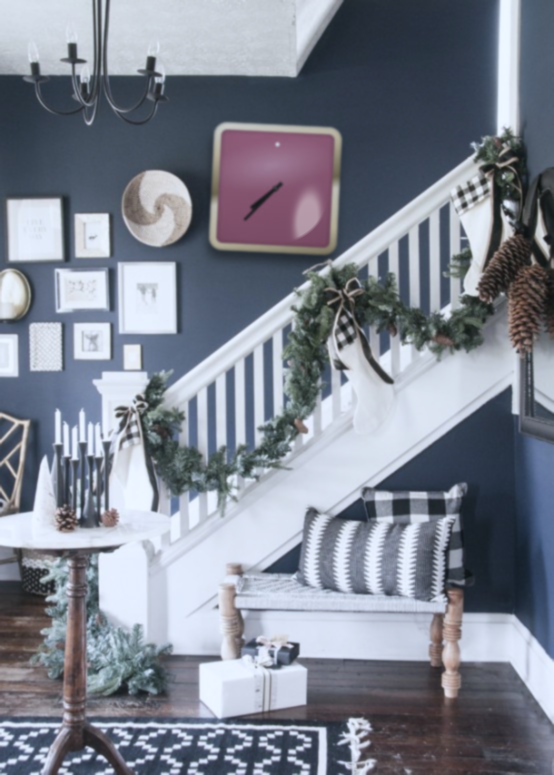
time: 7:37
